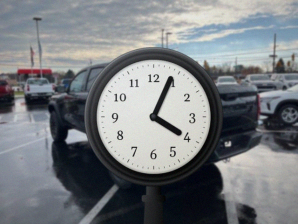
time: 4:04
